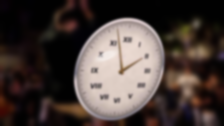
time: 1:57
